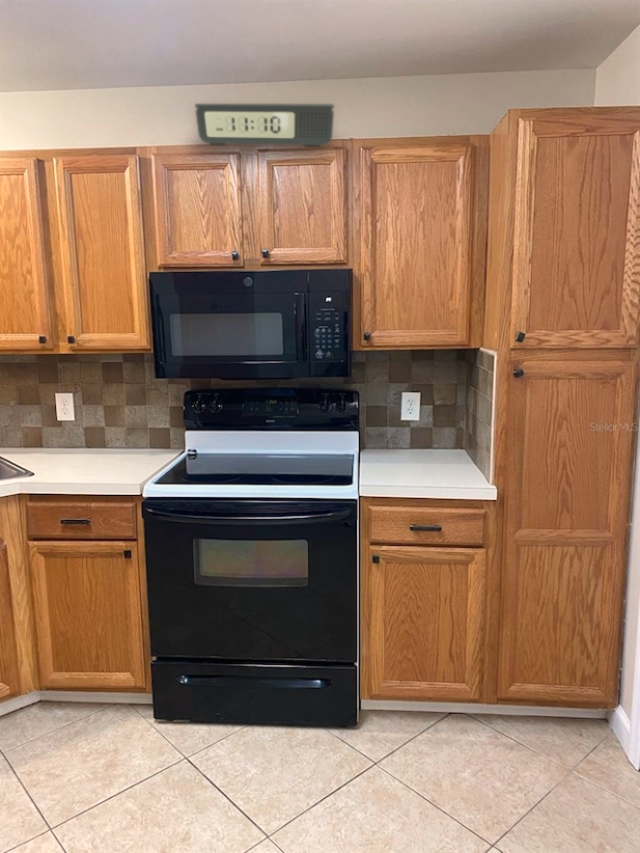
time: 11:10
